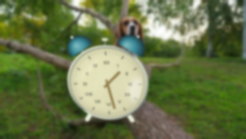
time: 1:28
